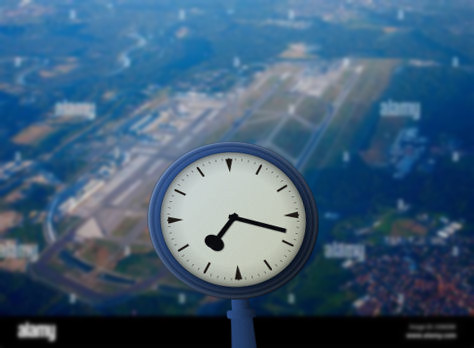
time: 7:18
